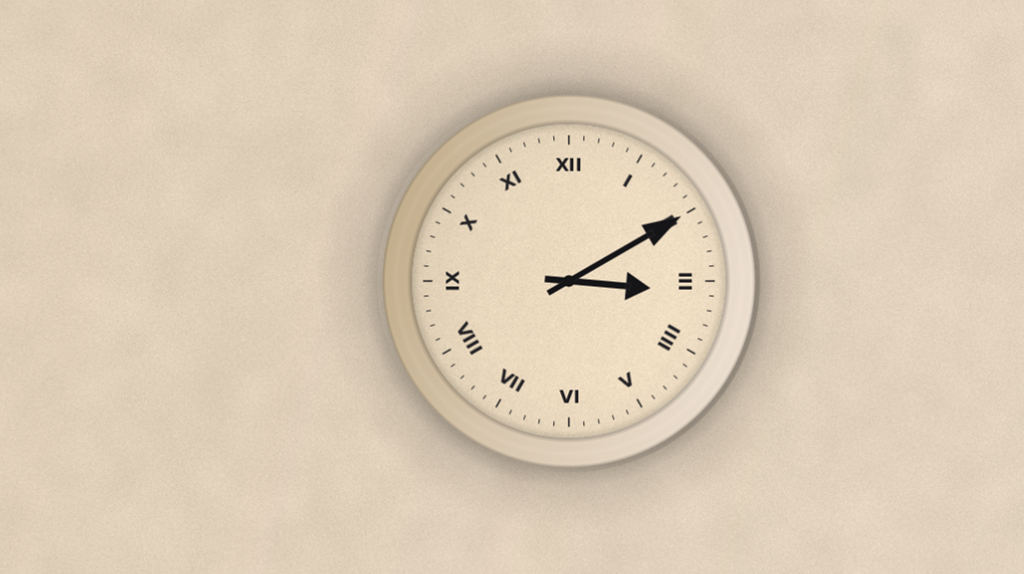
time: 3:10
